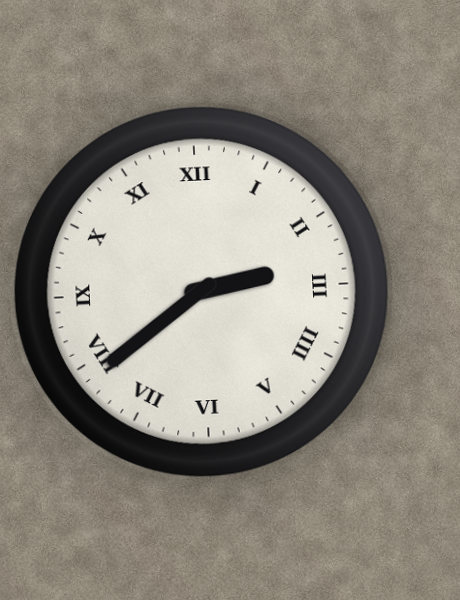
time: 2:39
